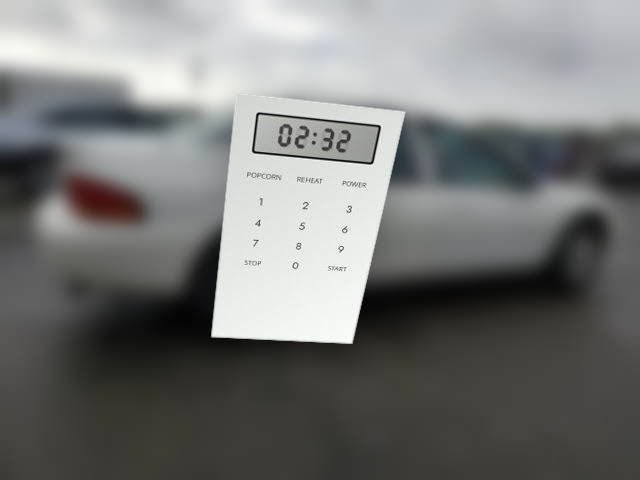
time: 2:32
